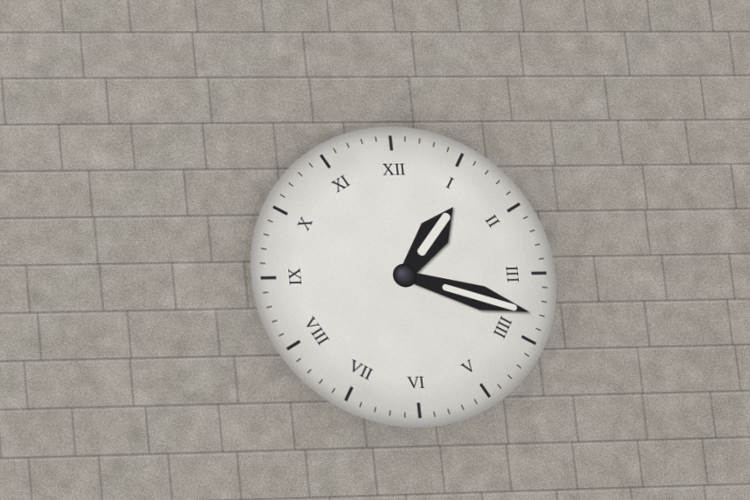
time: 1:18
